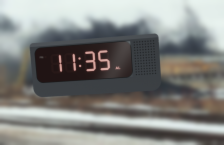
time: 11:35
